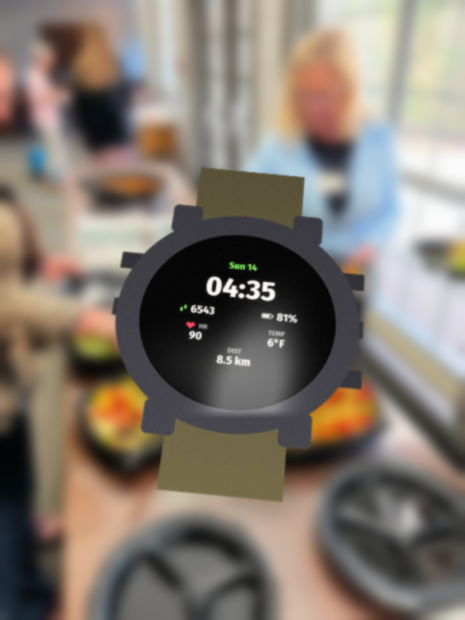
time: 4:35
